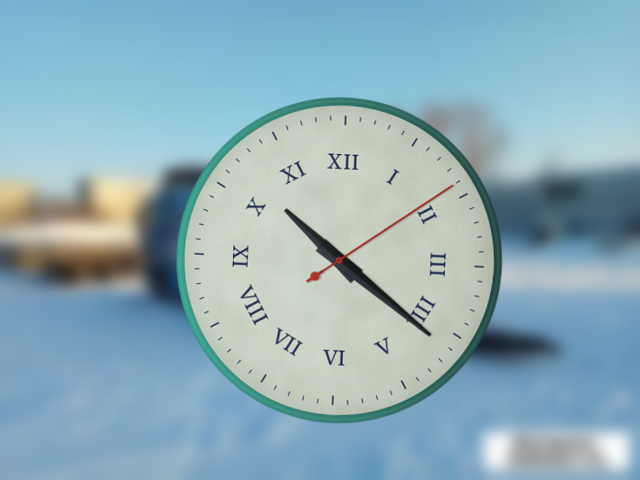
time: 10:21:09
